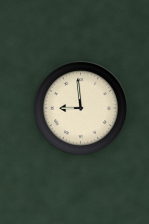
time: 8:59
